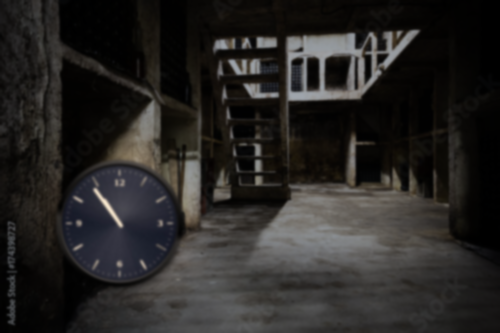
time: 10:54
